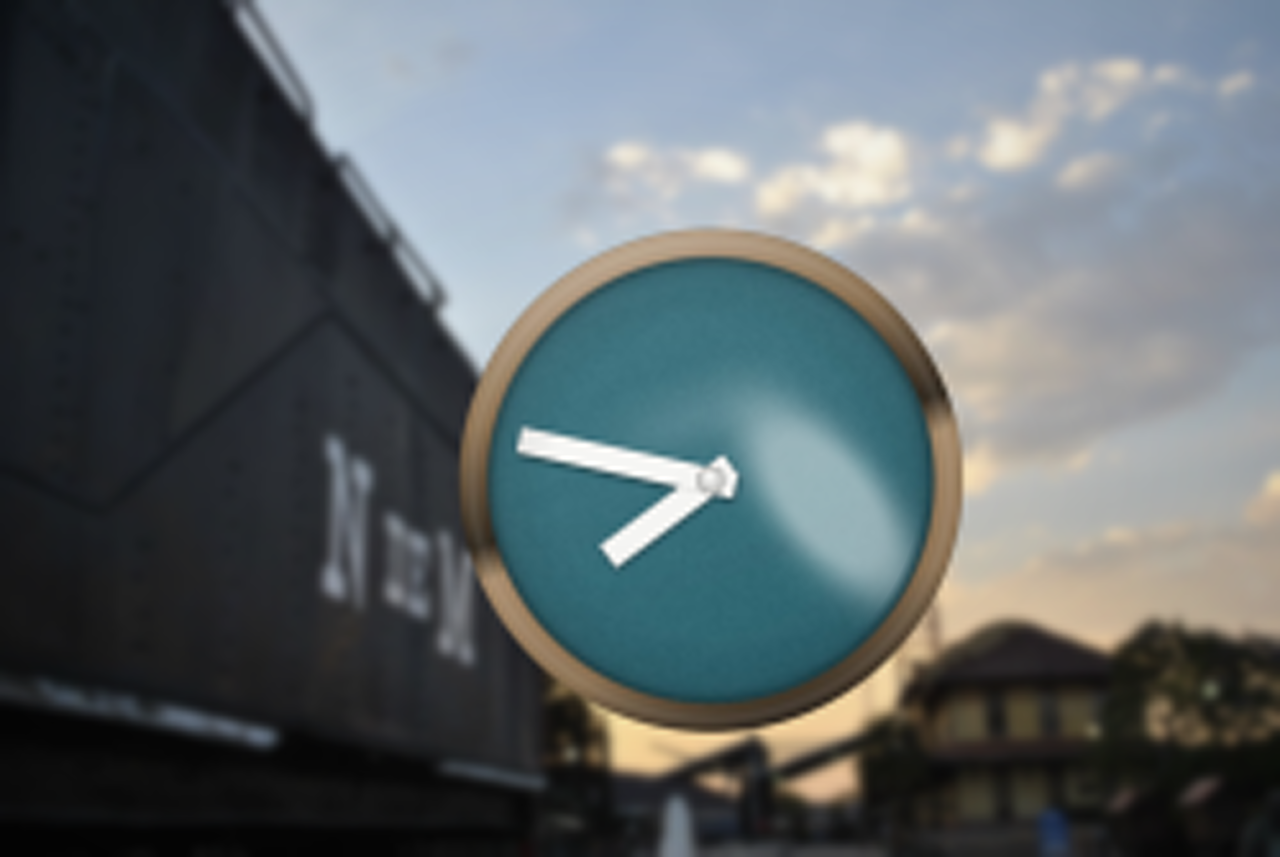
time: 7:47
